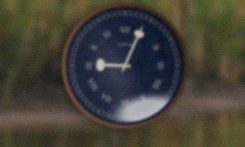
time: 9:04
